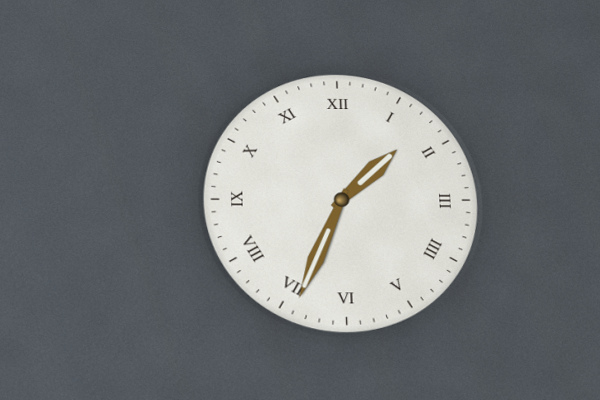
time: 1:34
